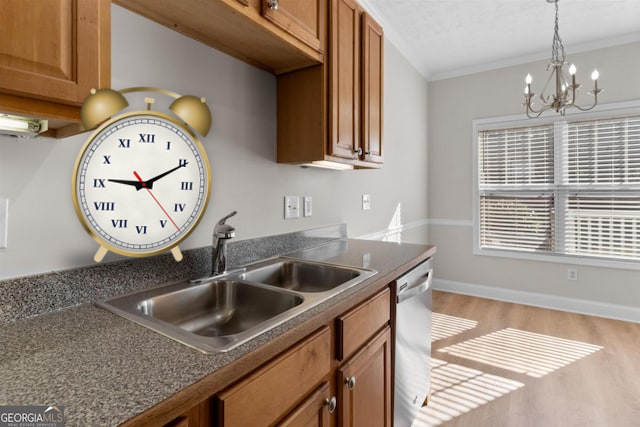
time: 9:10:23
